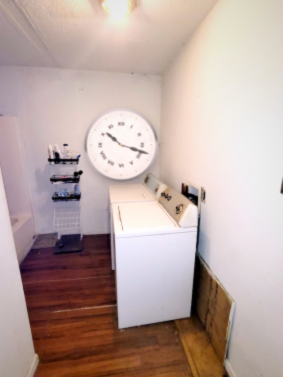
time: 10:18
